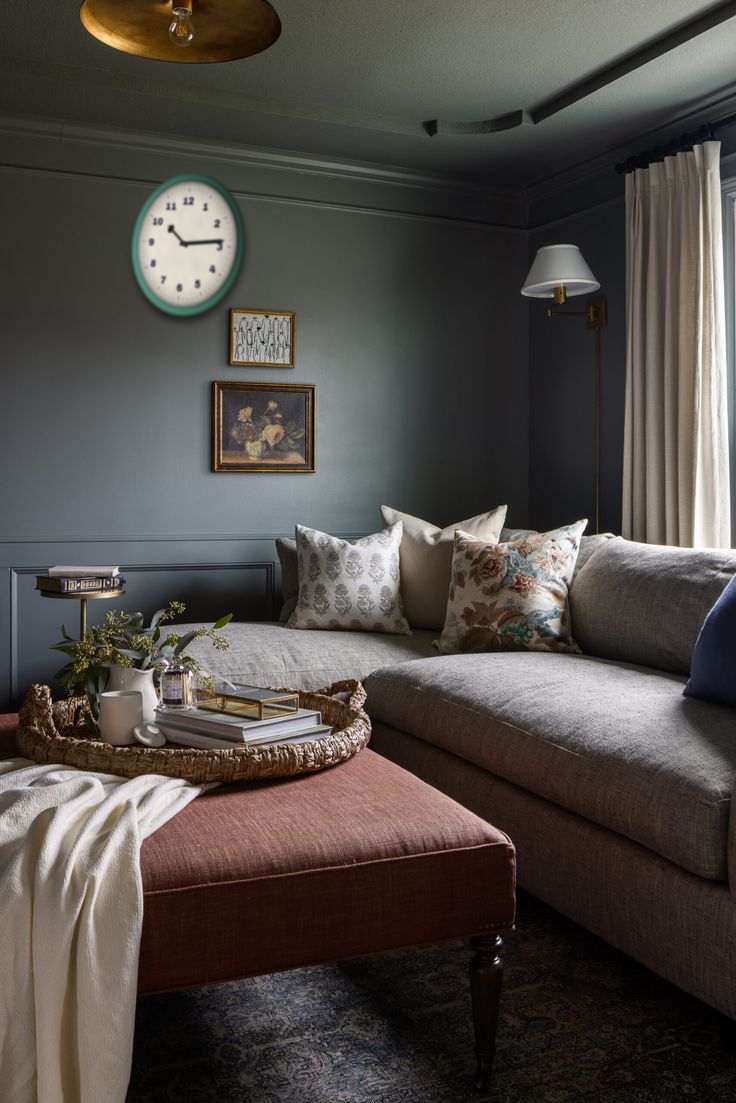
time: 10:14
